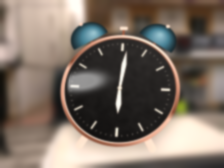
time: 6:01
